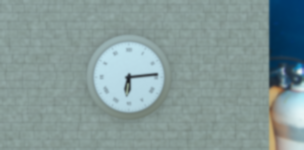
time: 6:14
